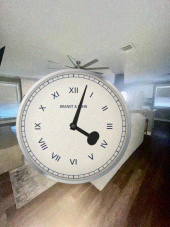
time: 4:03
